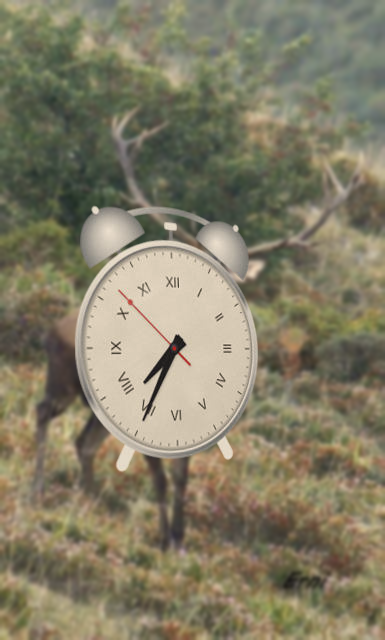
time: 7:34:52
